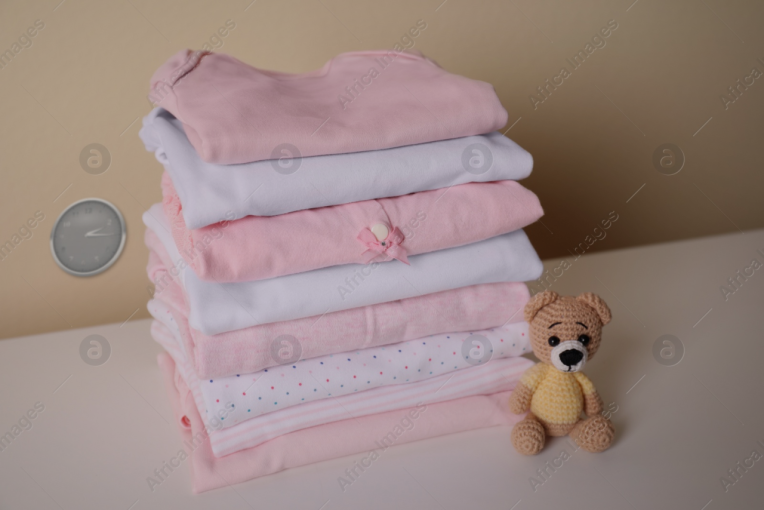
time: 2:15
